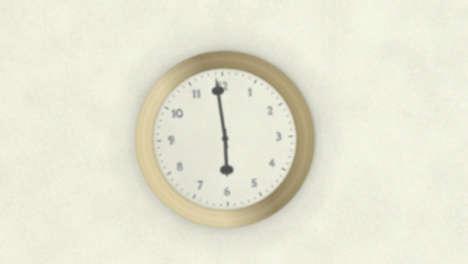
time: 5:59
